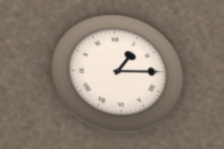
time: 1:15
